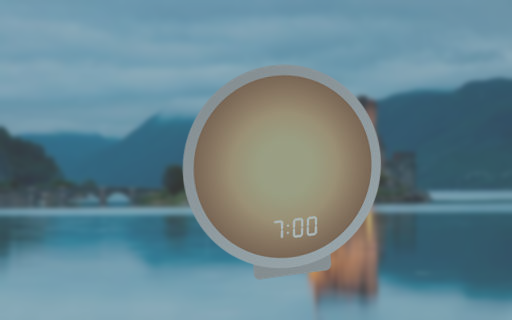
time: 7:00
